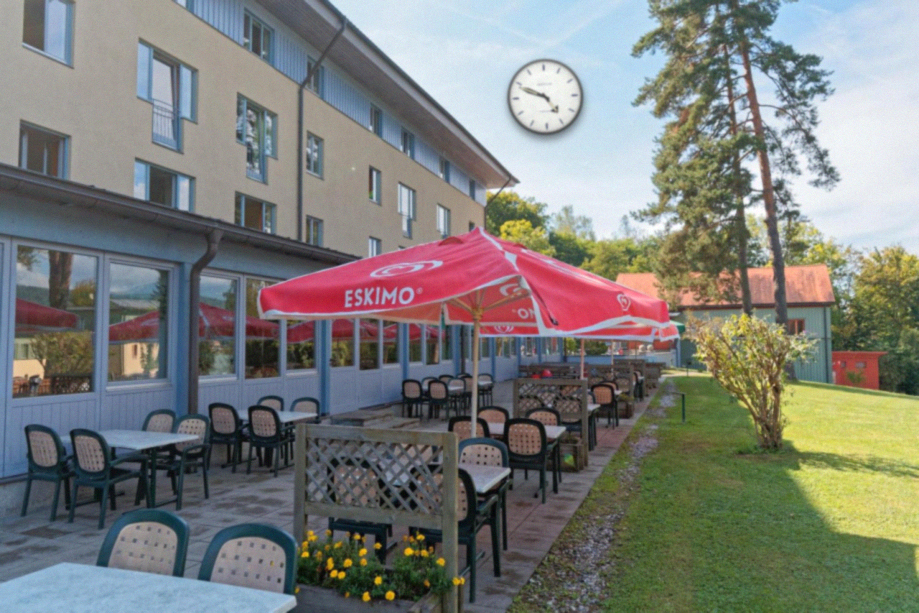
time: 4:49
